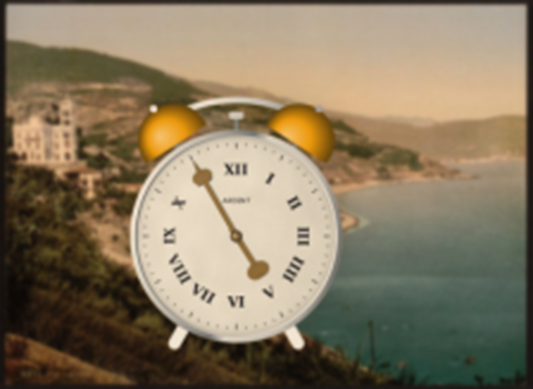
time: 4:55
